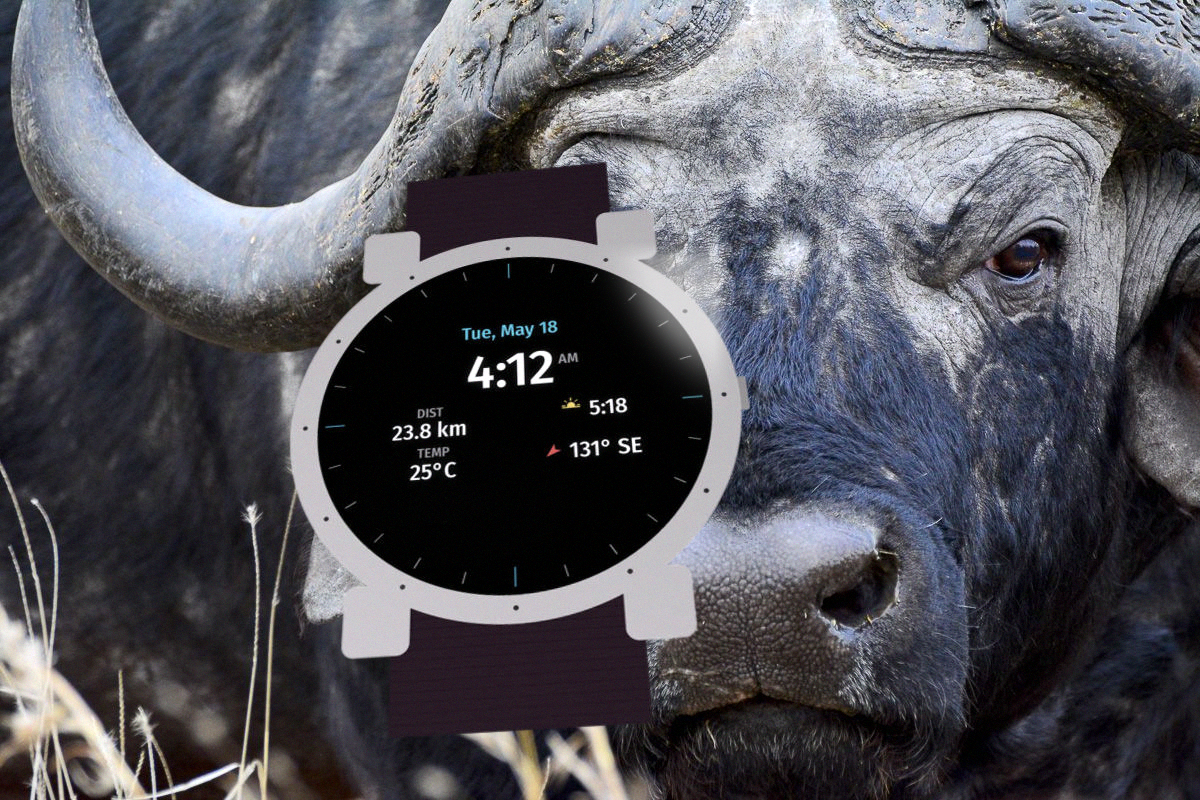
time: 4:12
